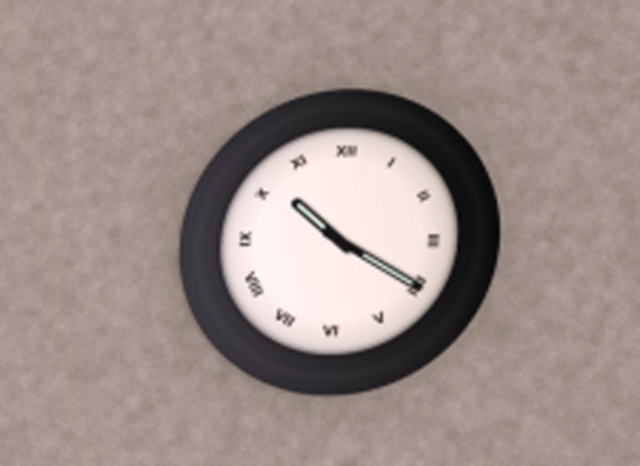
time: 10:20
